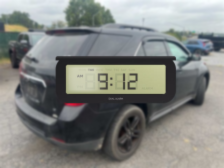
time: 9:12
